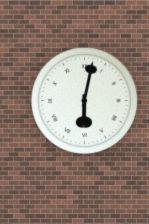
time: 6:02
